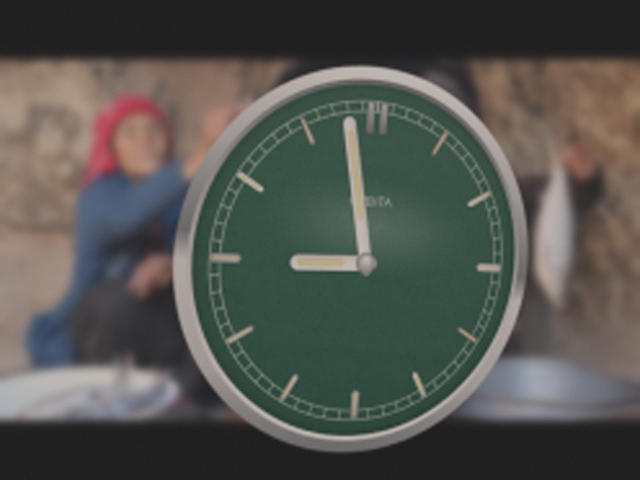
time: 8:58
